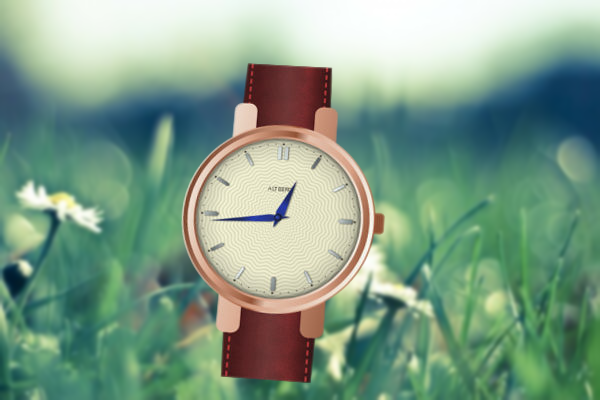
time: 12:44
